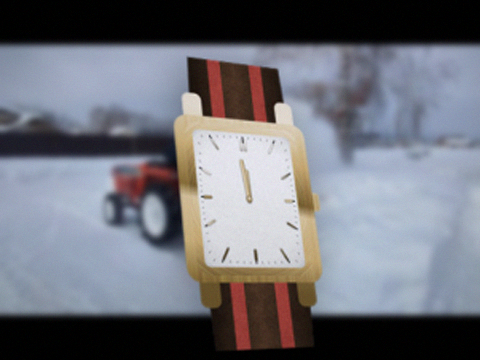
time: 11:59
